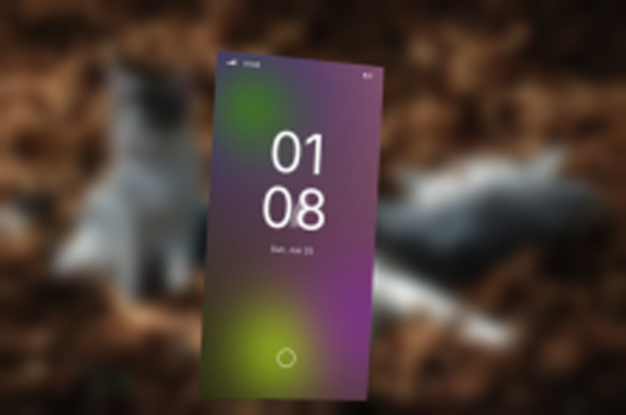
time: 1:08
